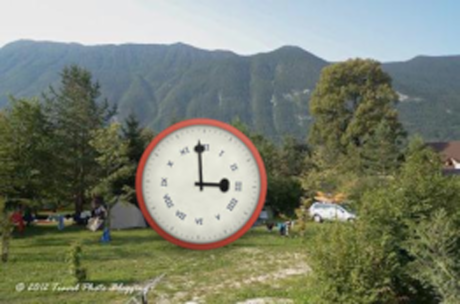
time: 2:59
